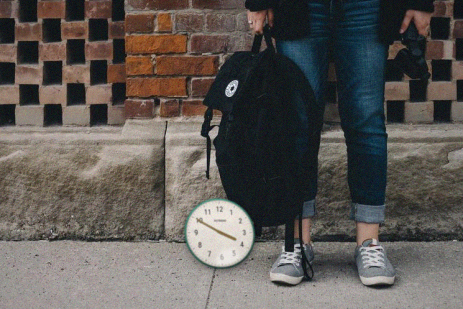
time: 3:50
